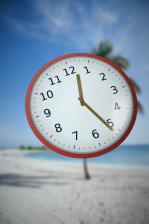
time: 12:26
